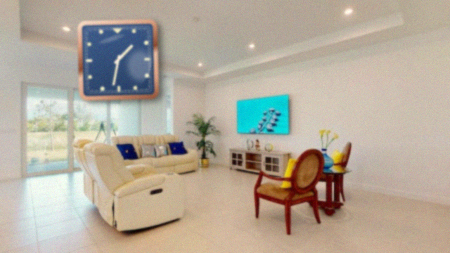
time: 1:32
